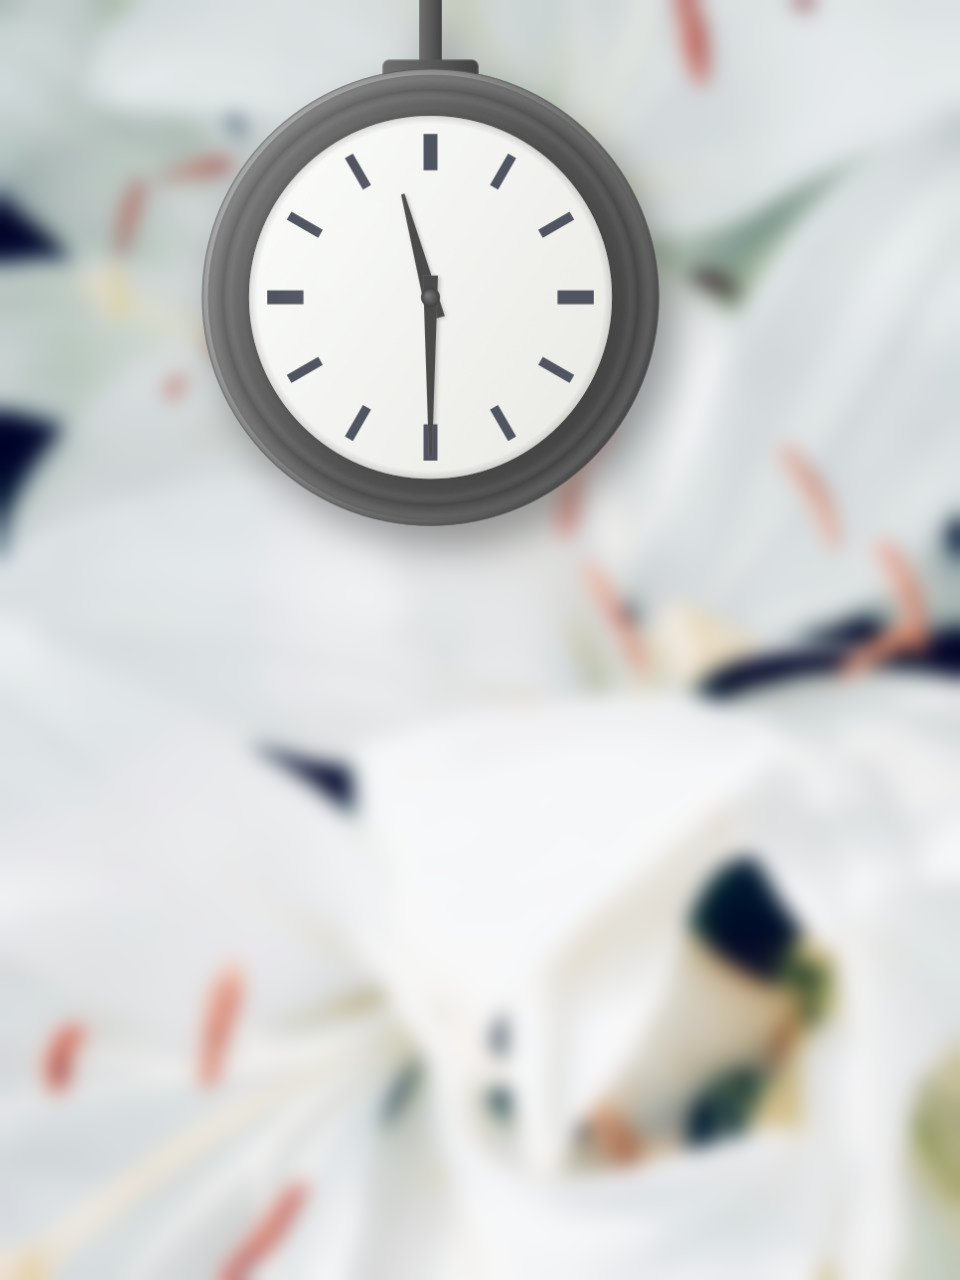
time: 11:30
